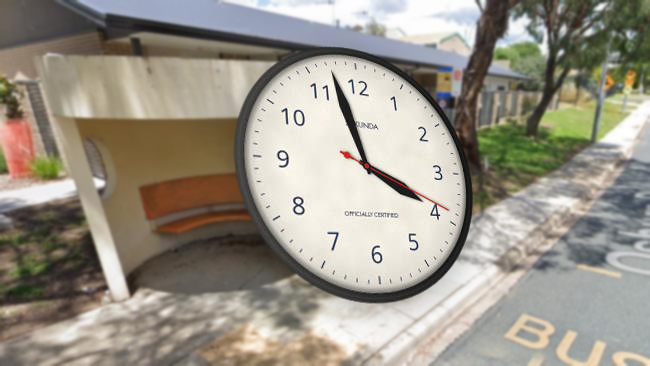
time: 3:57:19
